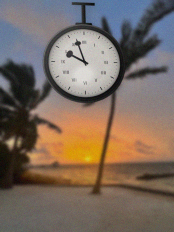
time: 9:57
